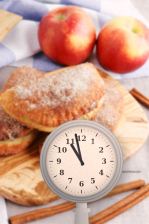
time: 10:58
